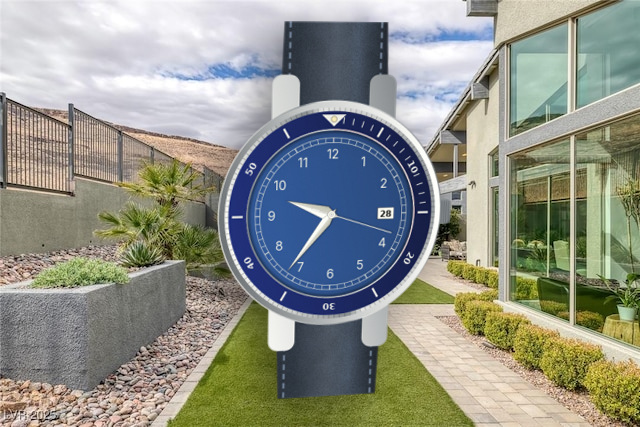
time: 9:36:18
